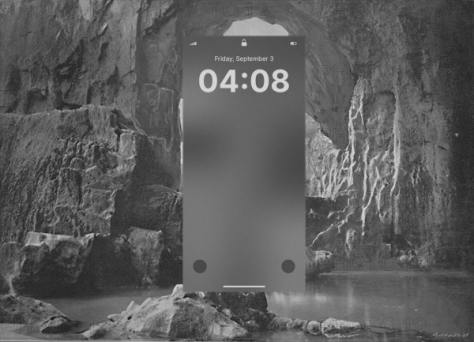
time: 4:08
